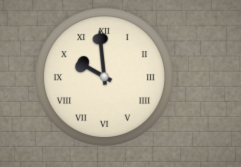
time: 9:59
